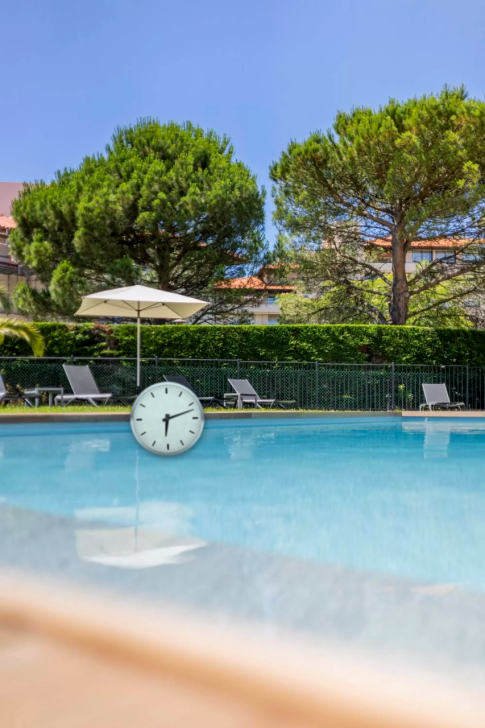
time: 6:12
